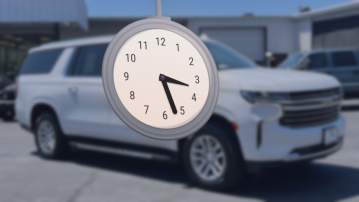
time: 3:27
